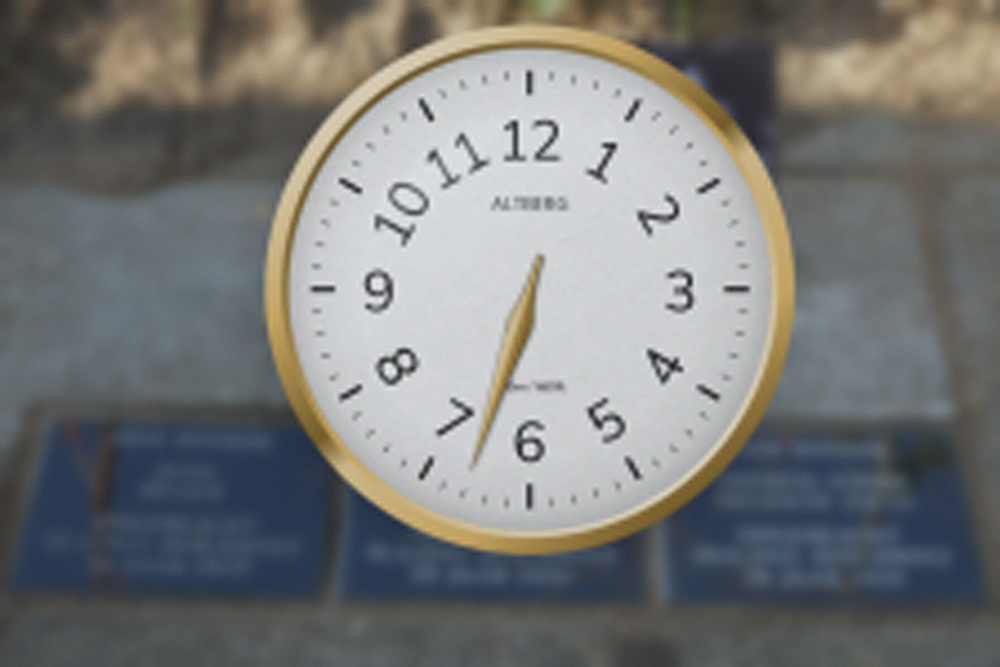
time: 6:33
